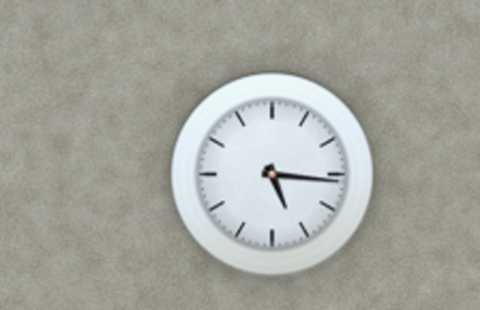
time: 5:16
